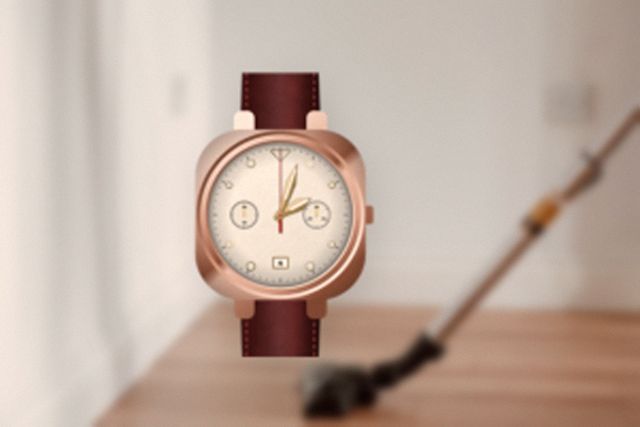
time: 2:03
